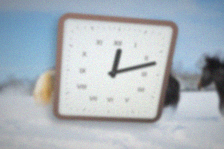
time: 12:12
